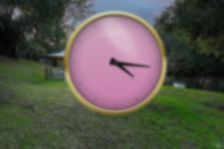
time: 4:16
